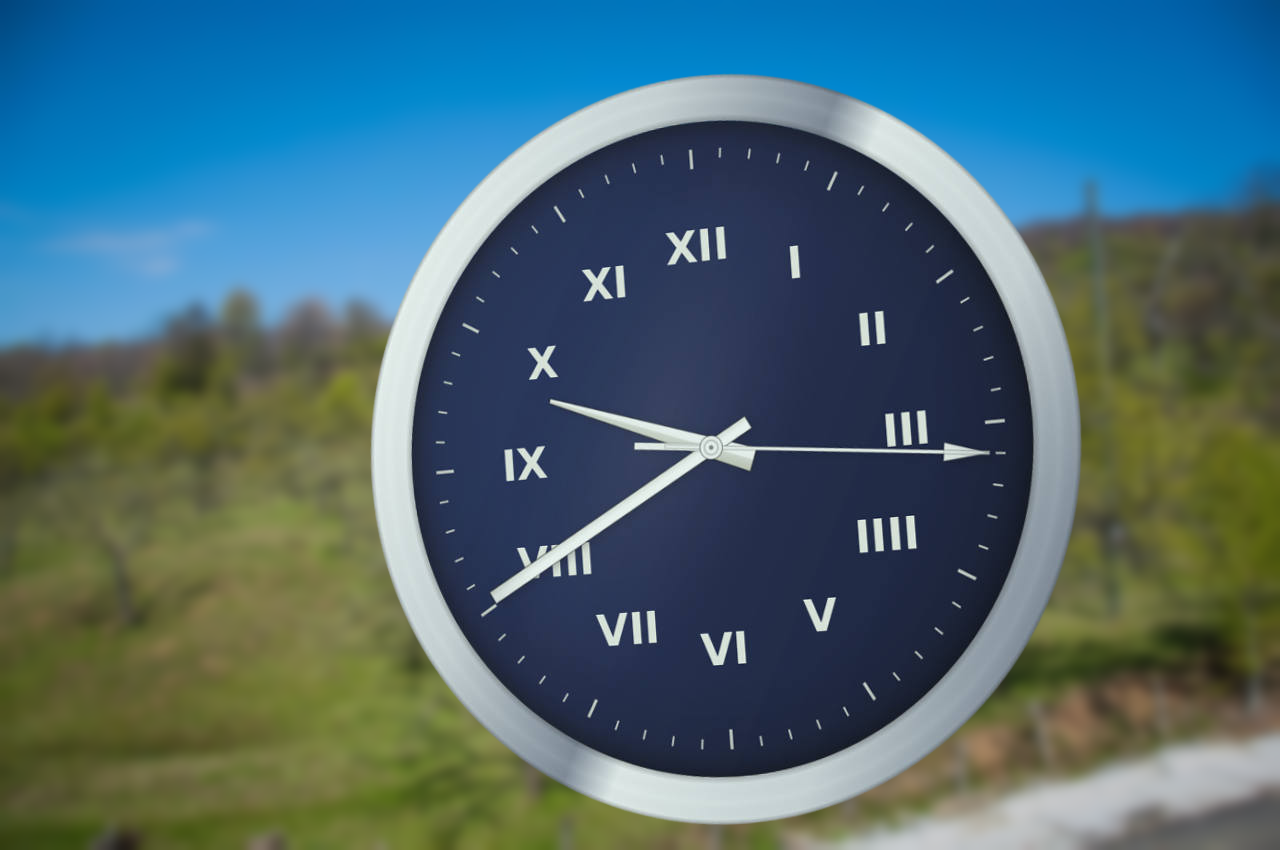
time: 9:40:16
